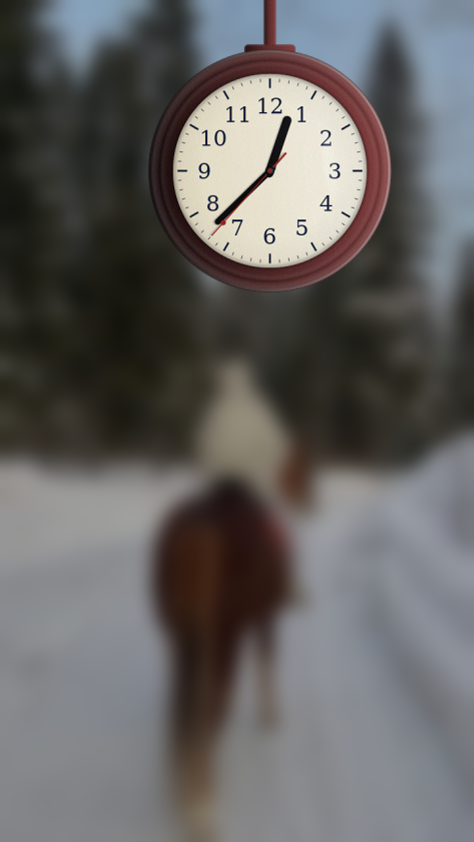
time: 12:37:37
